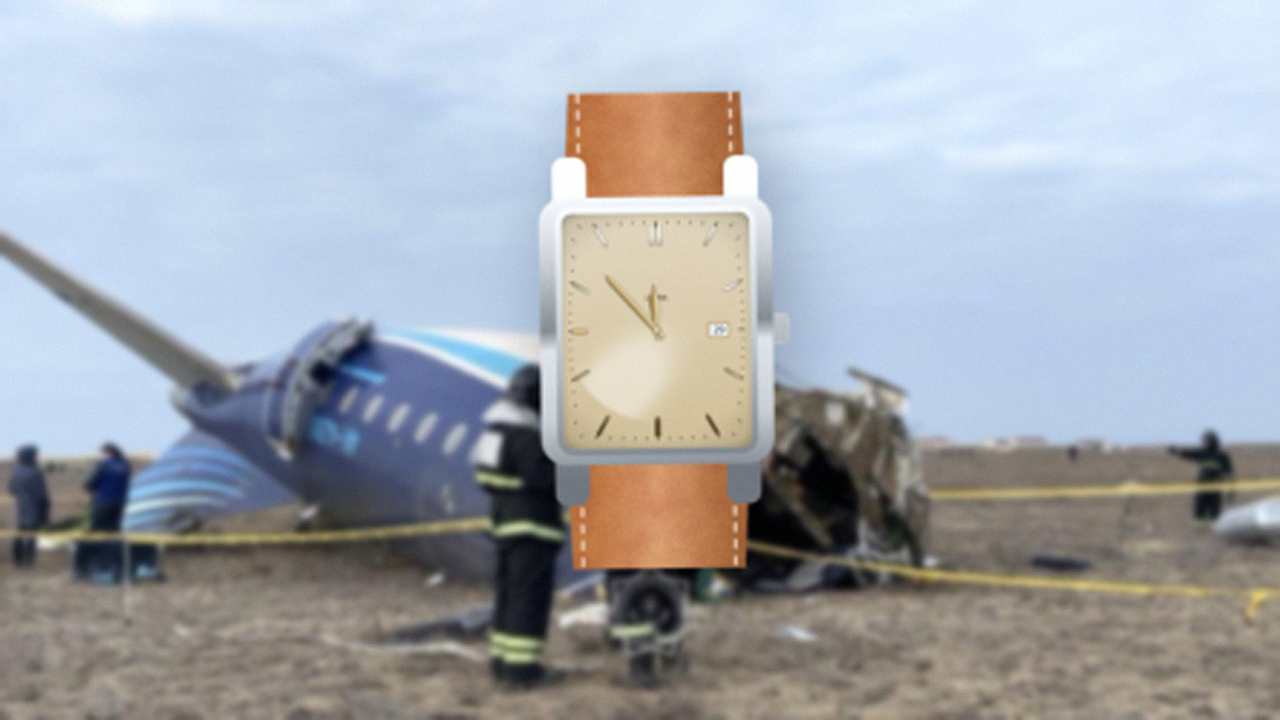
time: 11:53
